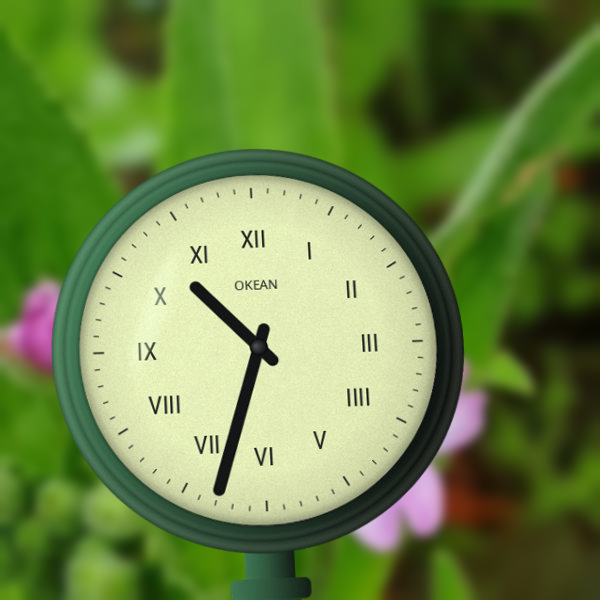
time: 10:33
